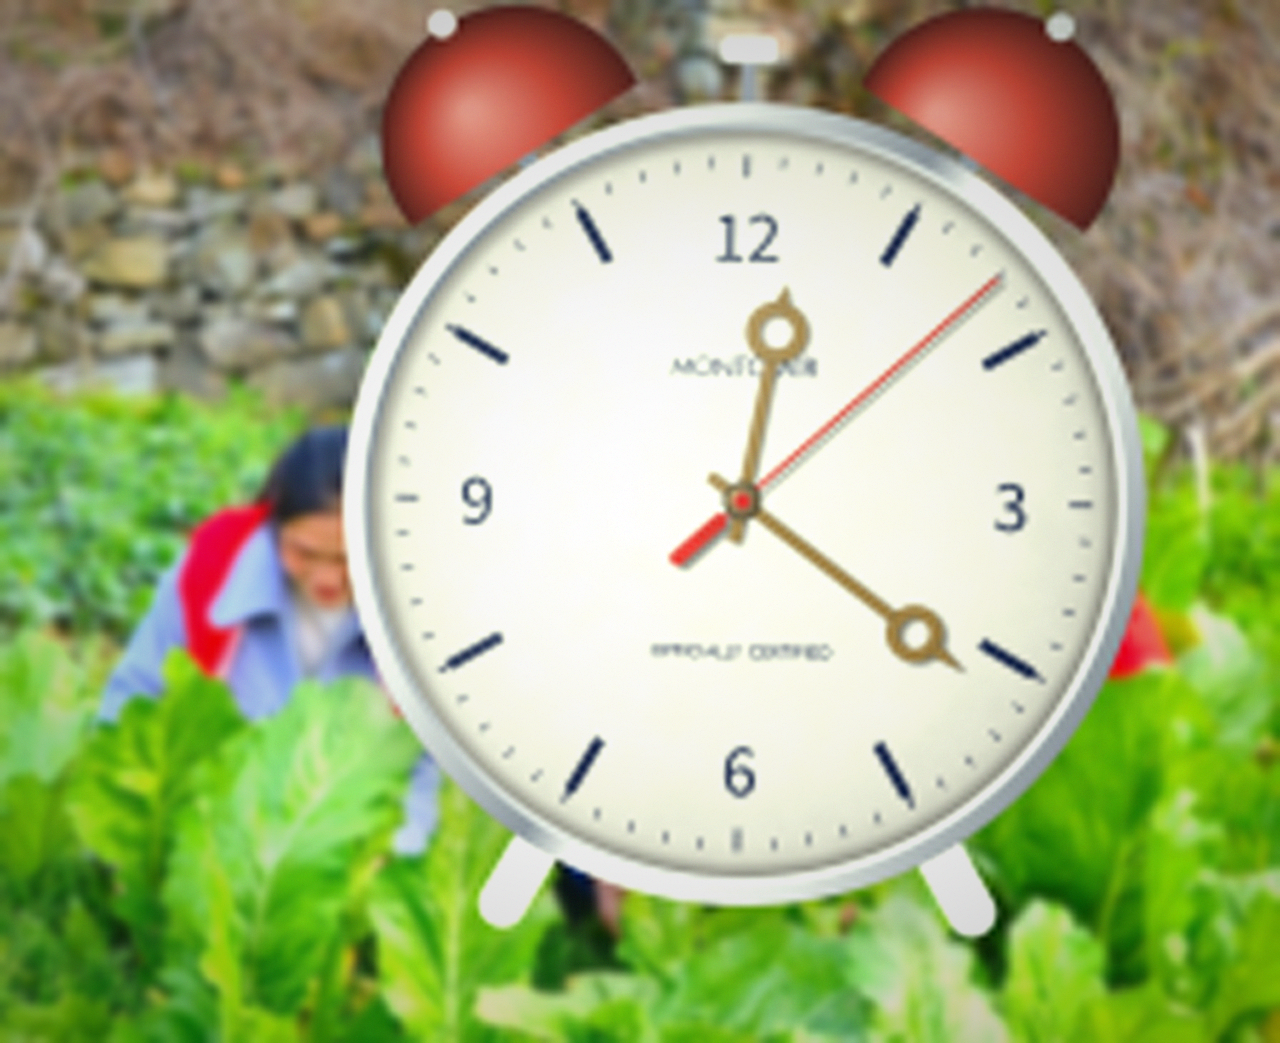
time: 12:21:08
